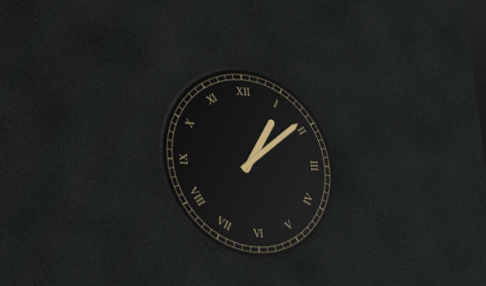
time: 1:09
